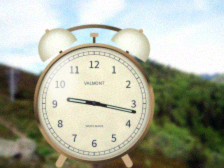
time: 9:17
